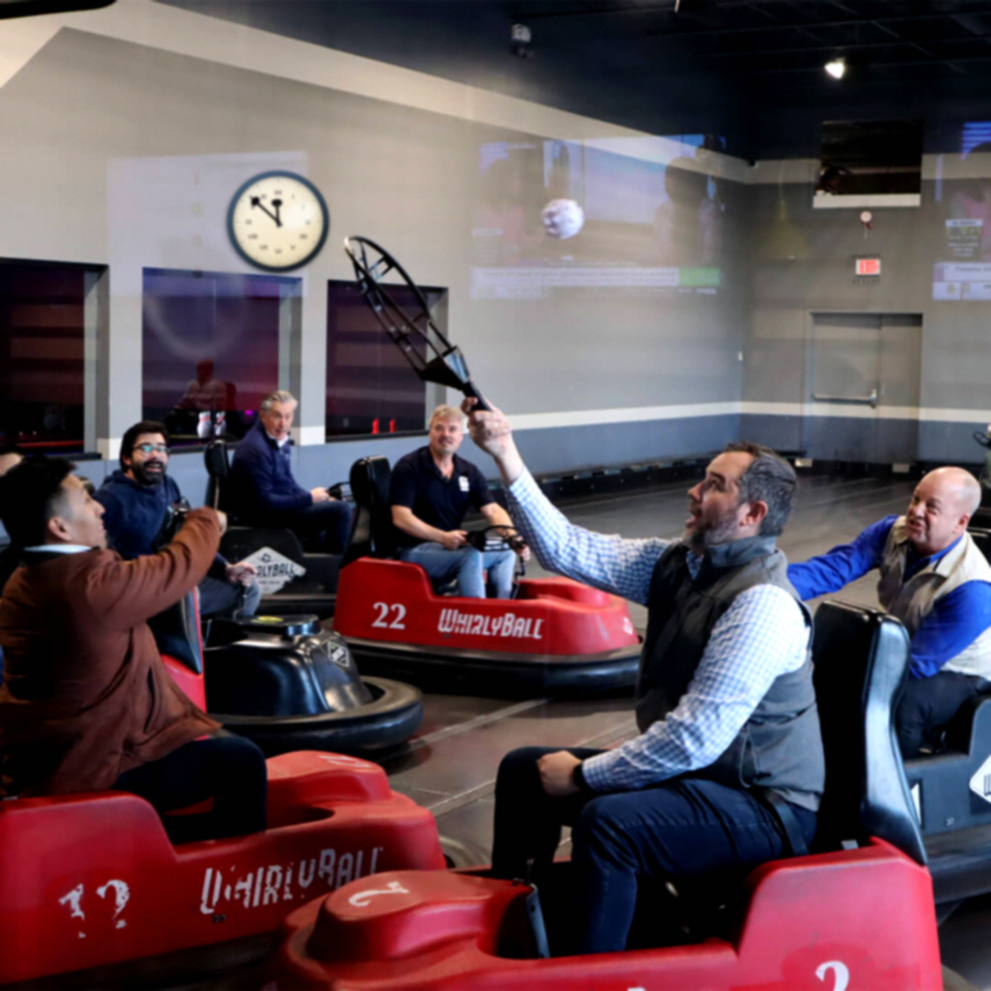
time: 11:52
